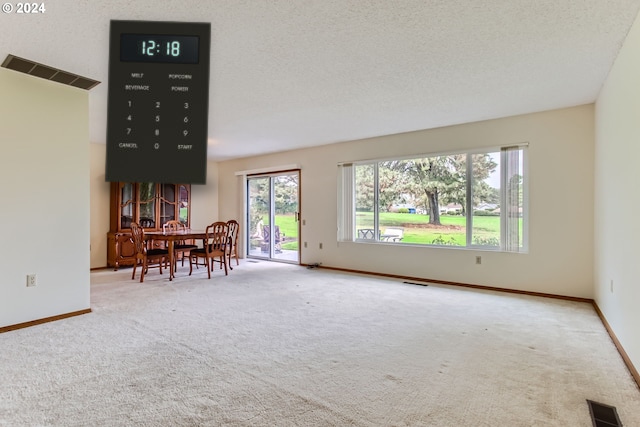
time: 12:18
